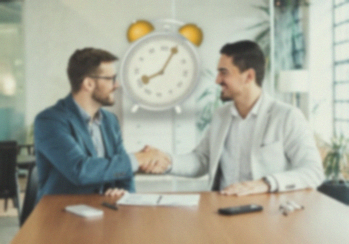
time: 8:04
